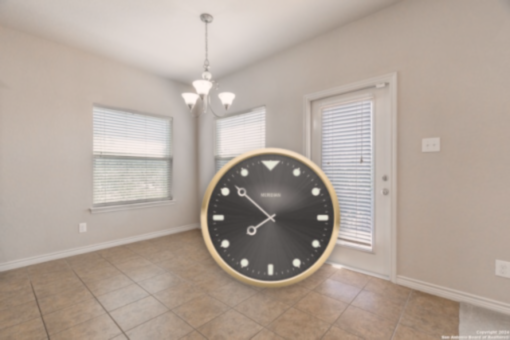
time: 7:52
